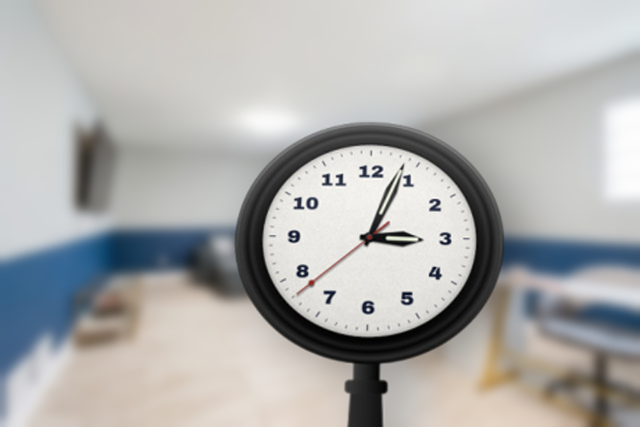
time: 3:03:38
